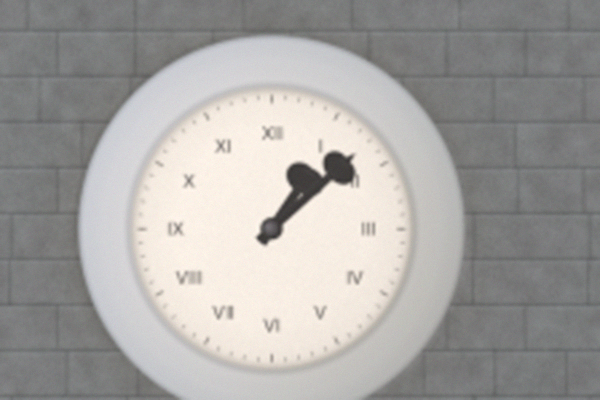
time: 1:08
